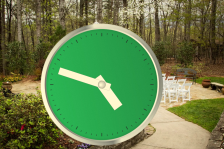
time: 4:48
